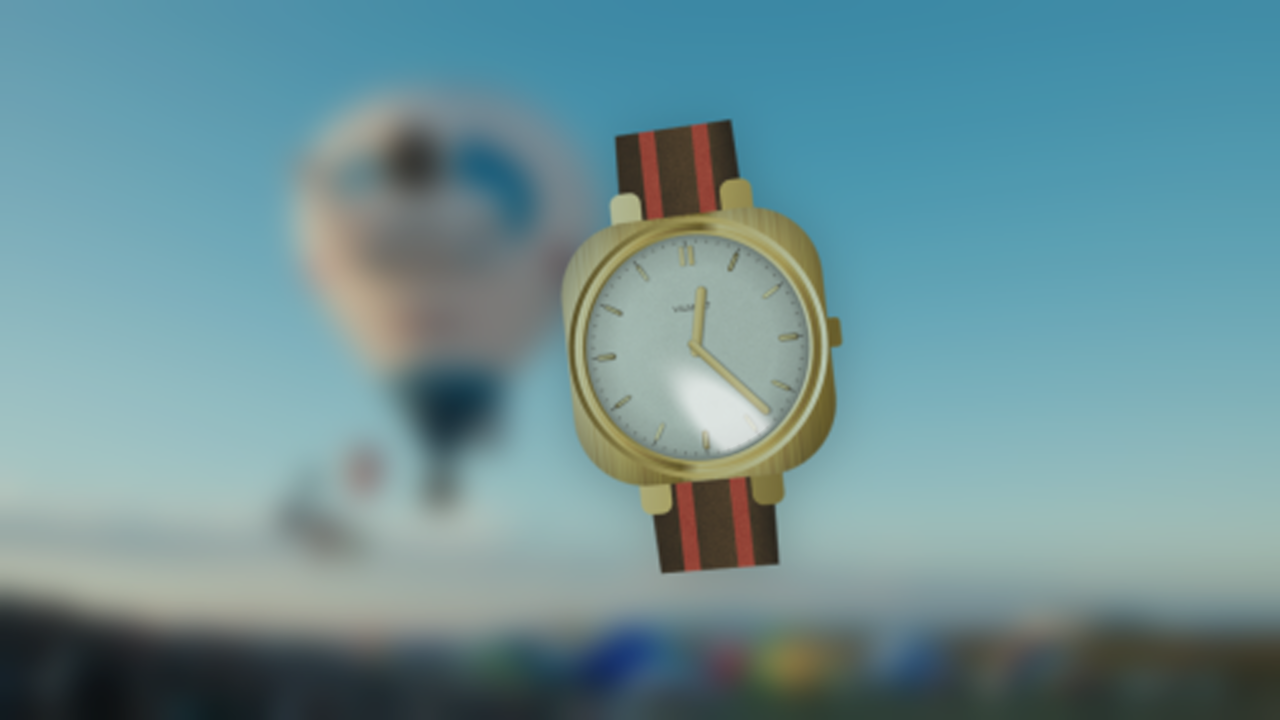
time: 12:23
